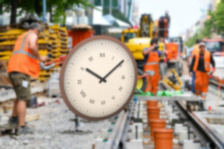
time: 10:09
